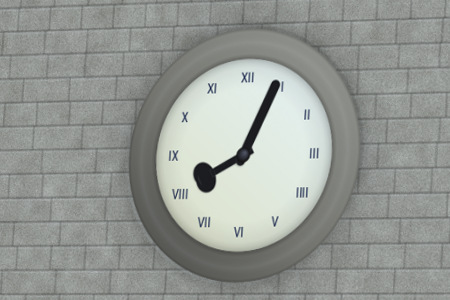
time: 8:04
